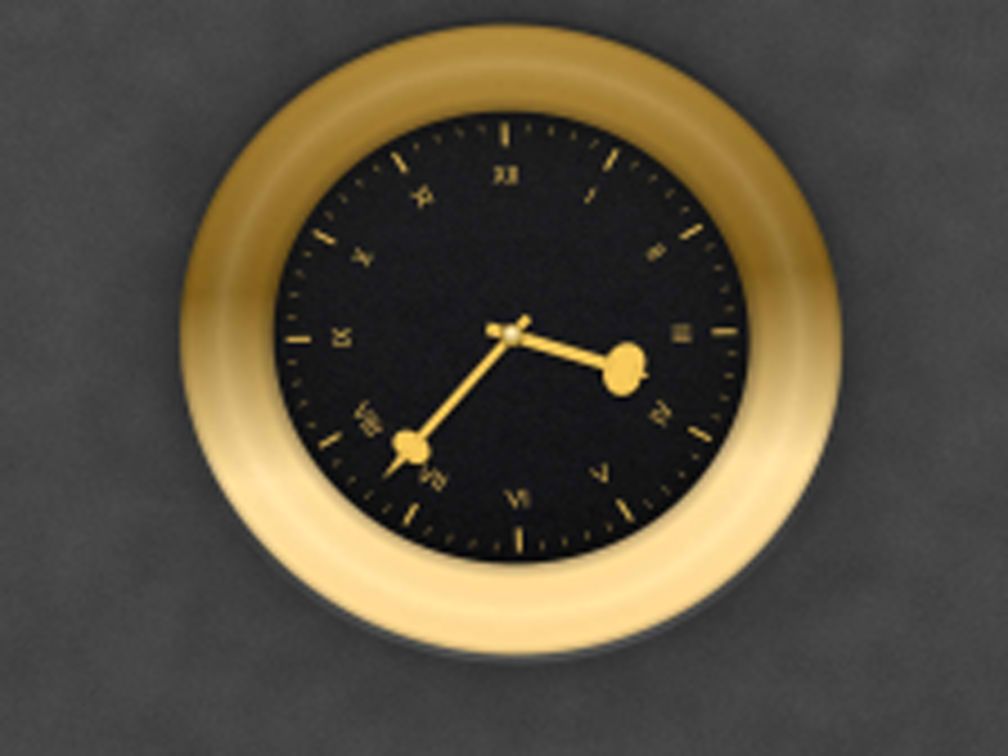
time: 3:37
